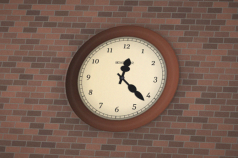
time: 12:22
